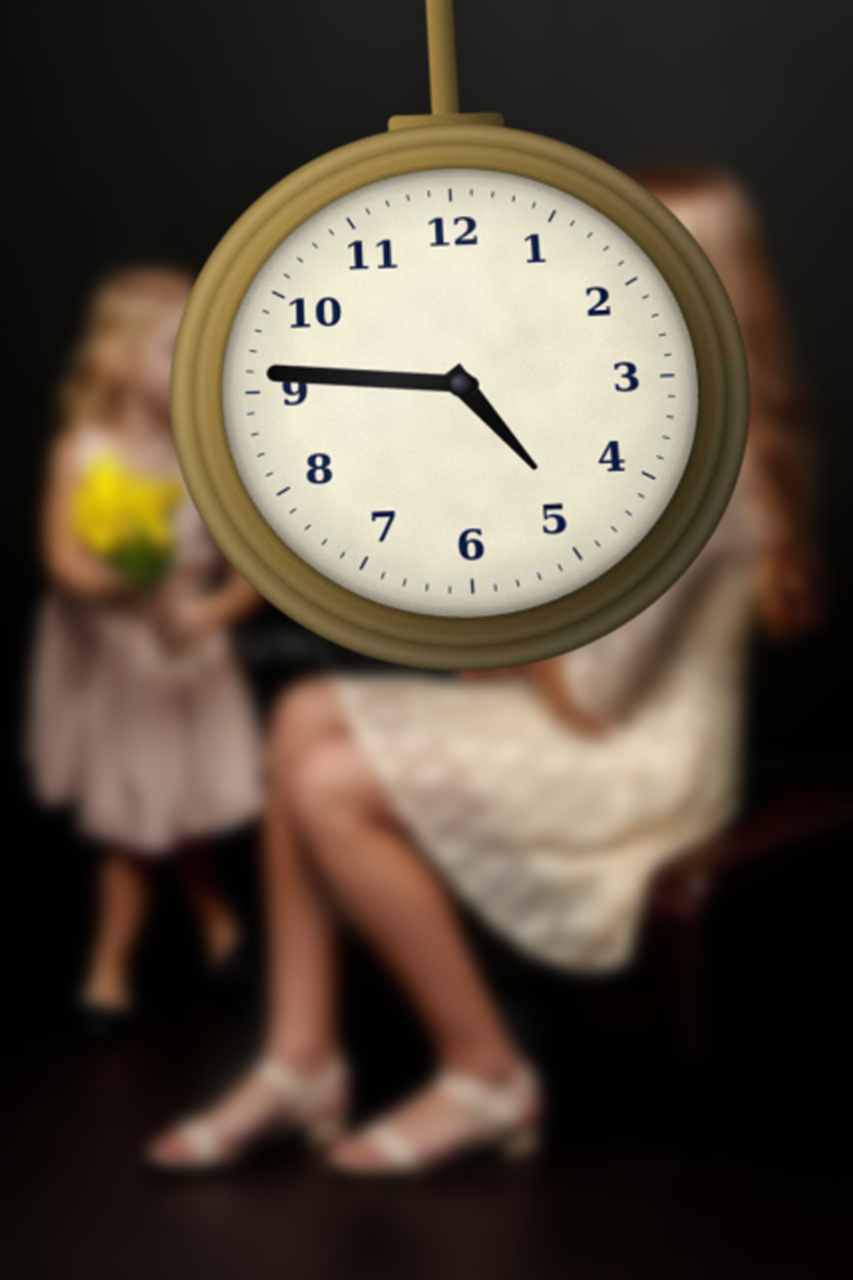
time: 4:46
